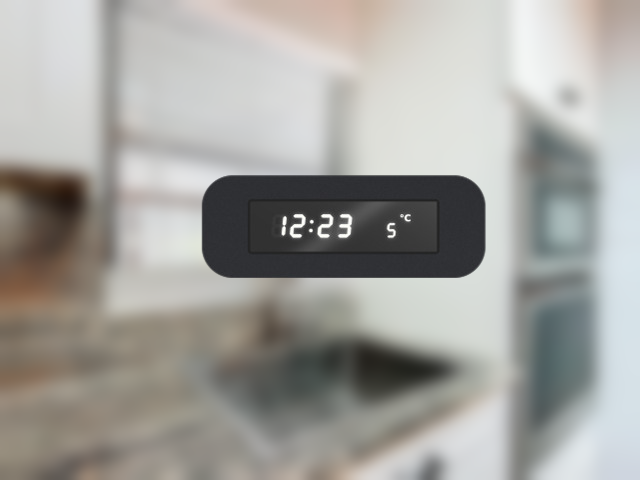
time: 12:23
